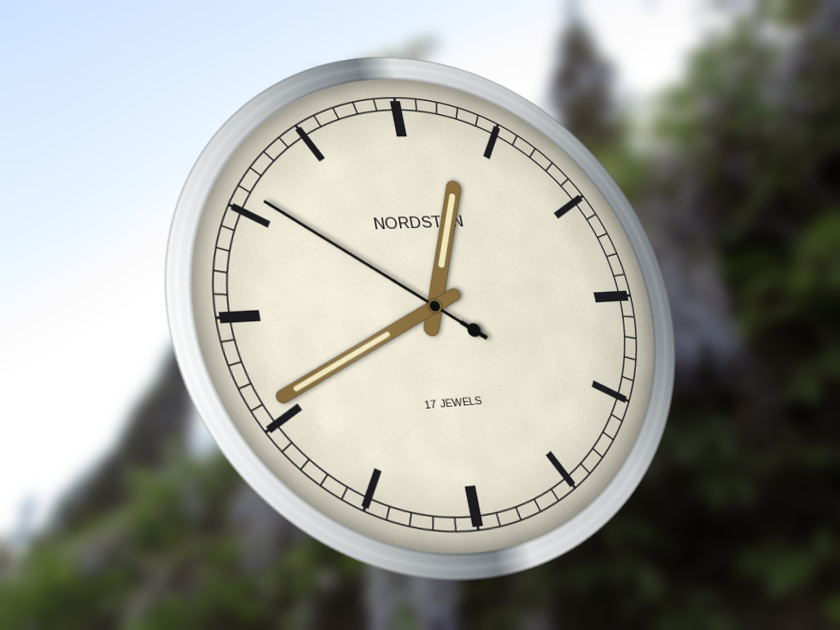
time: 12:40:51
